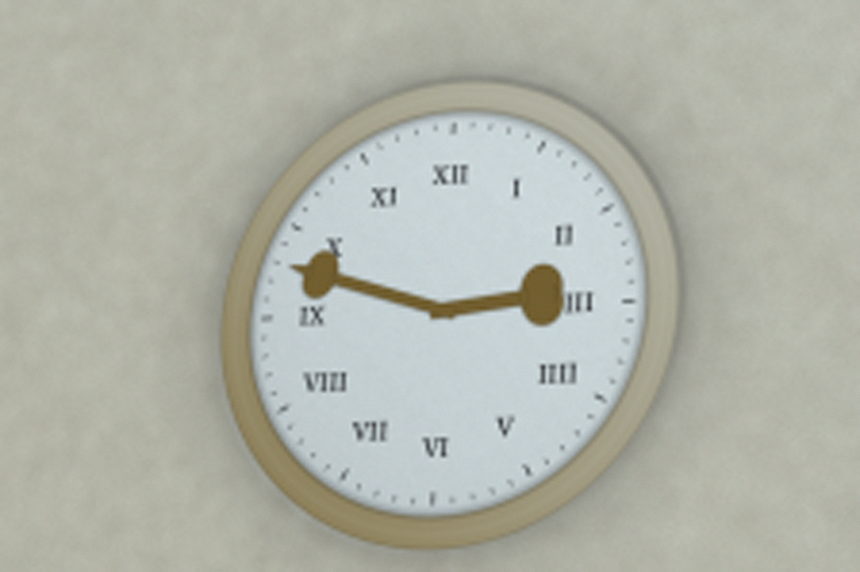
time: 2:48
